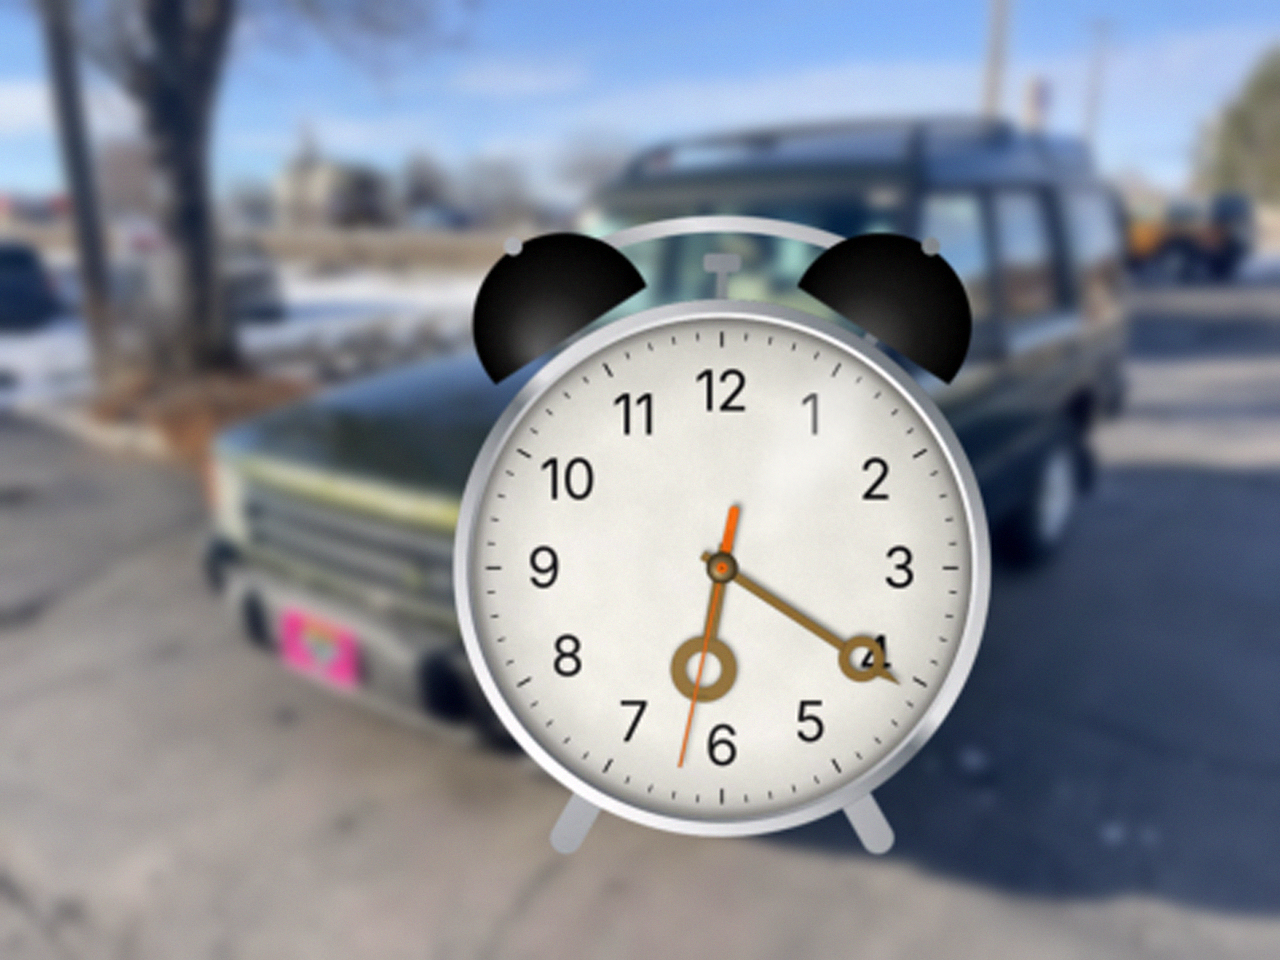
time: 6:20:32
